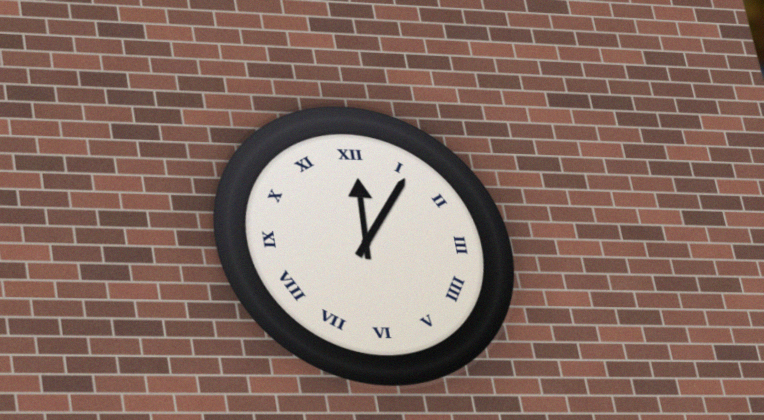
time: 12:06
